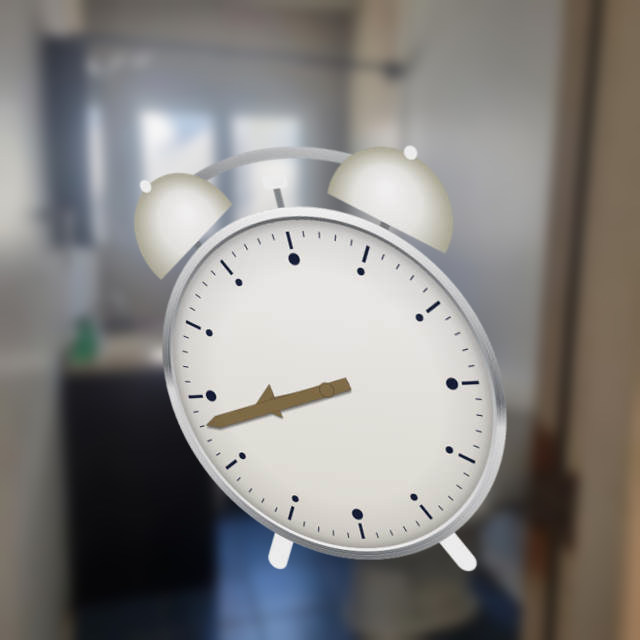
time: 8:43
